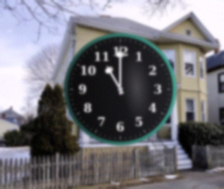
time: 11:00
